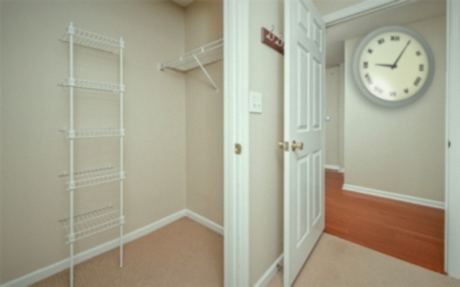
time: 9:05
